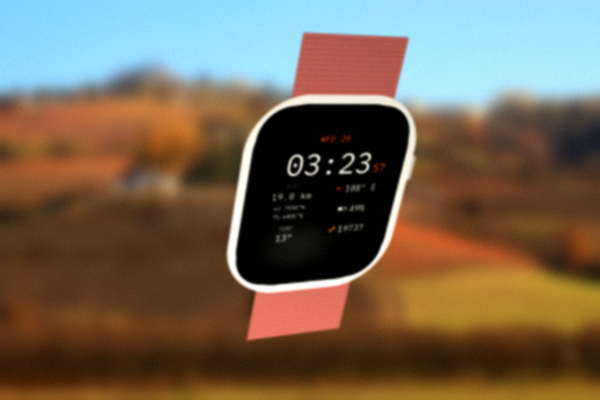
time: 3:23
